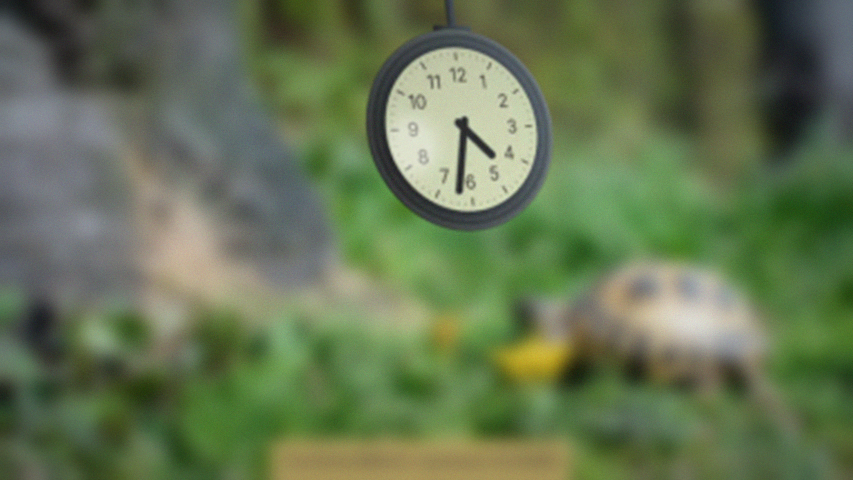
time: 4:32
